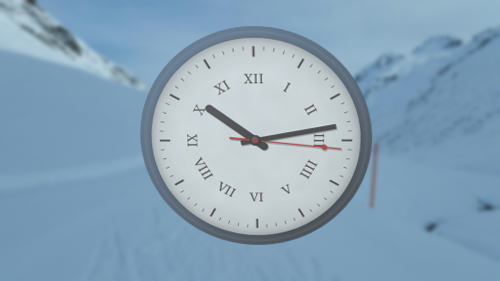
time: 10:13:16
